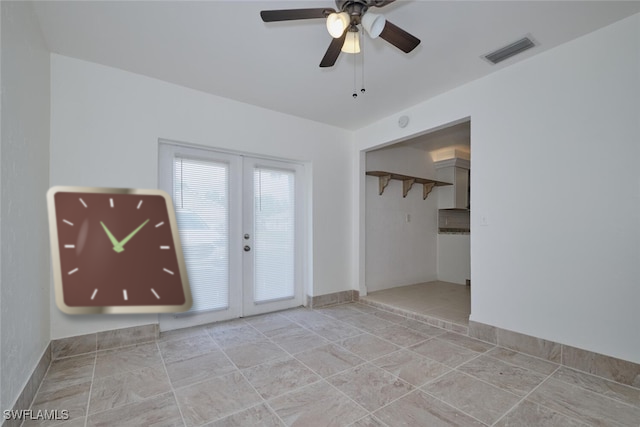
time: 11:08
